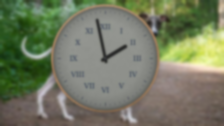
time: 1:58
